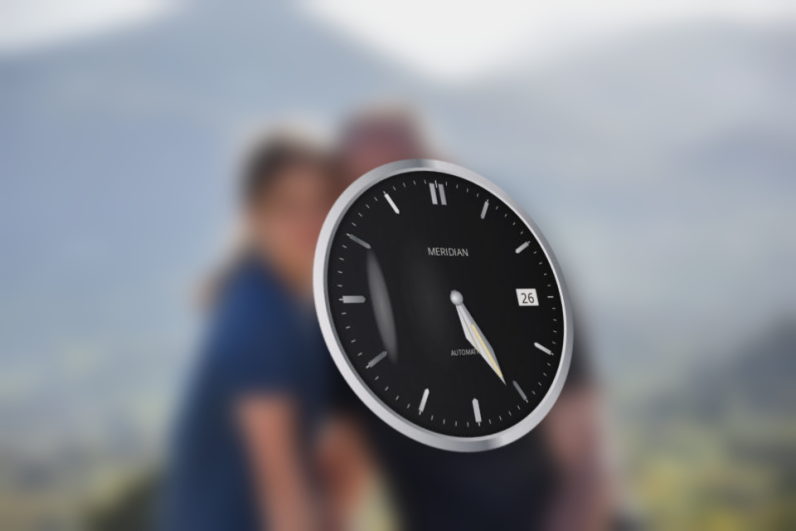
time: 5:26
